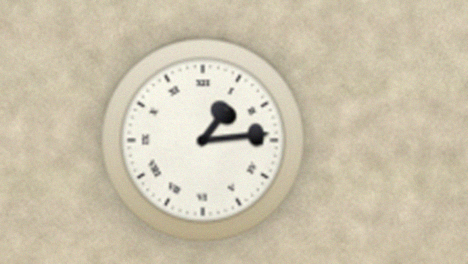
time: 1:14
